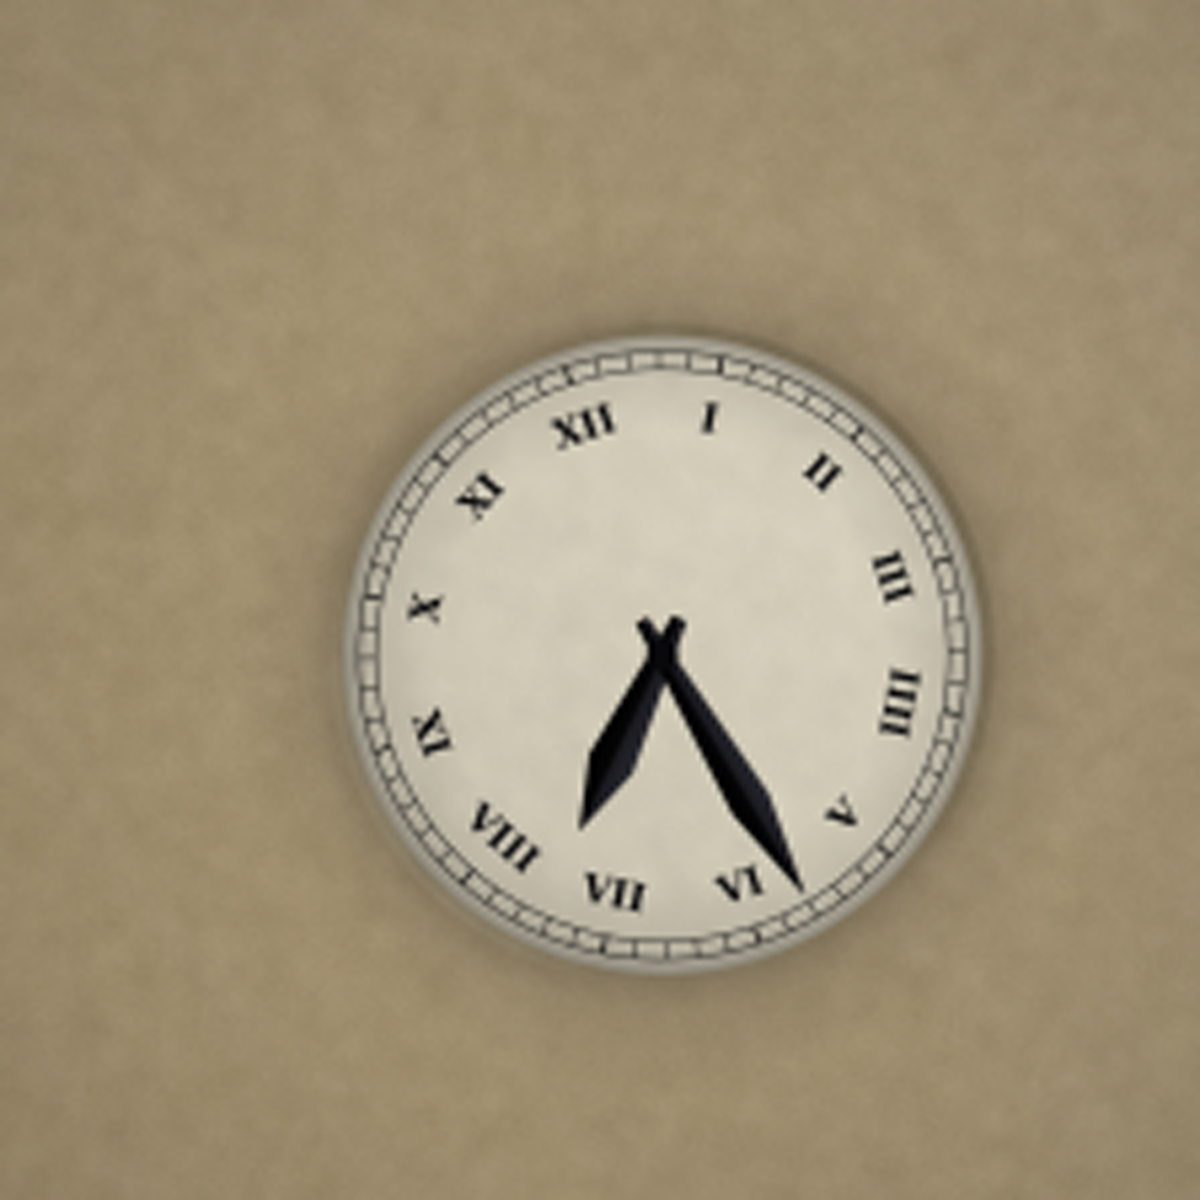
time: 7:28
